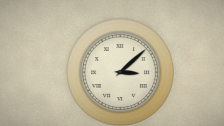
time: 3:08
